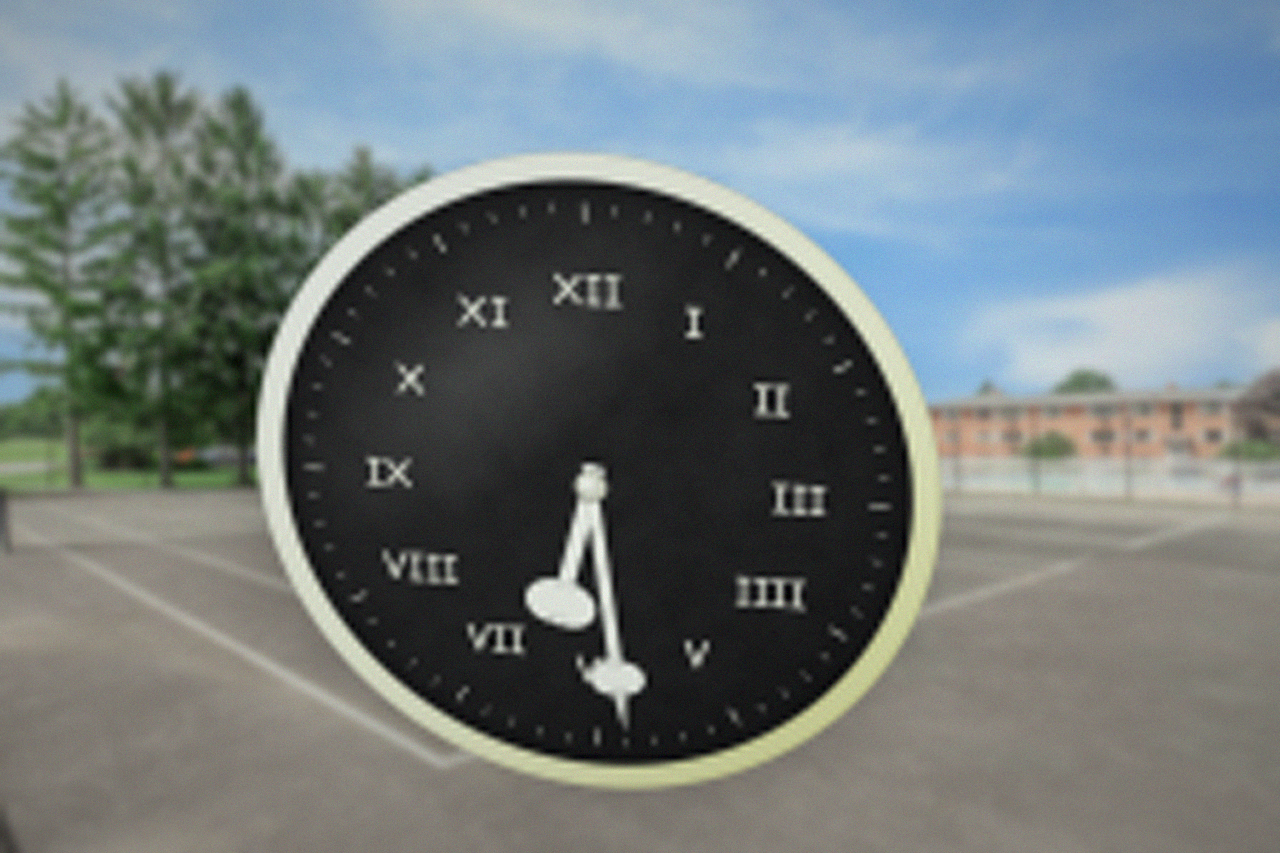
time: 6:29
